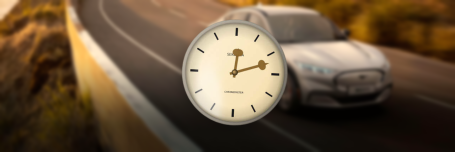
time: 12:12
